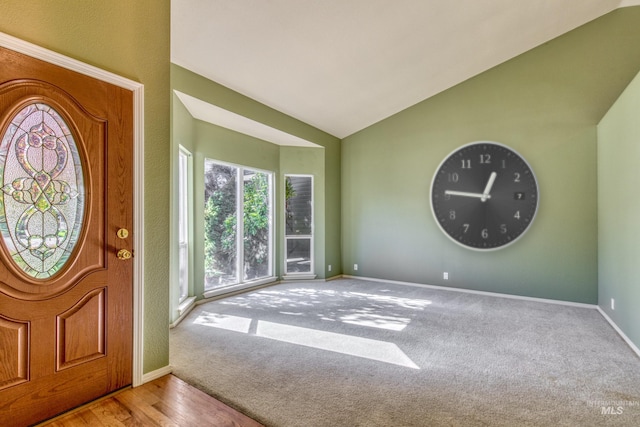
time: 12:46
